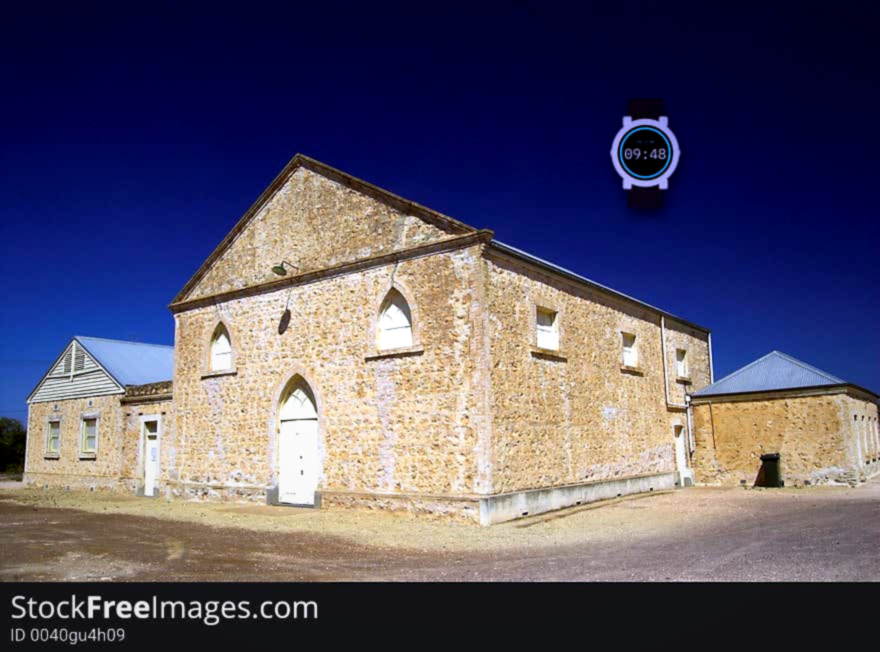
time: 9:48
